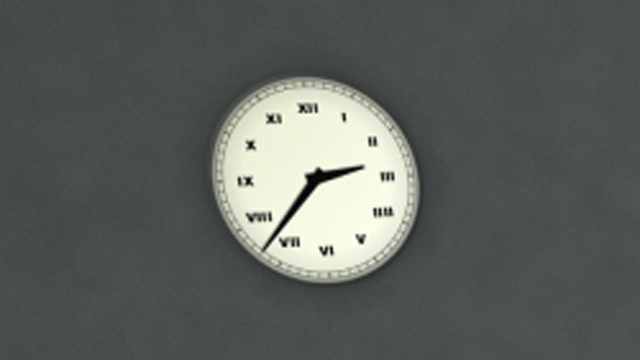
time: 2:37
